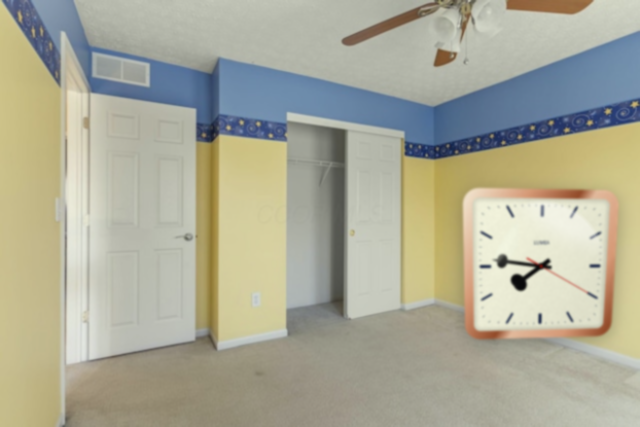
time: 7:46:20
